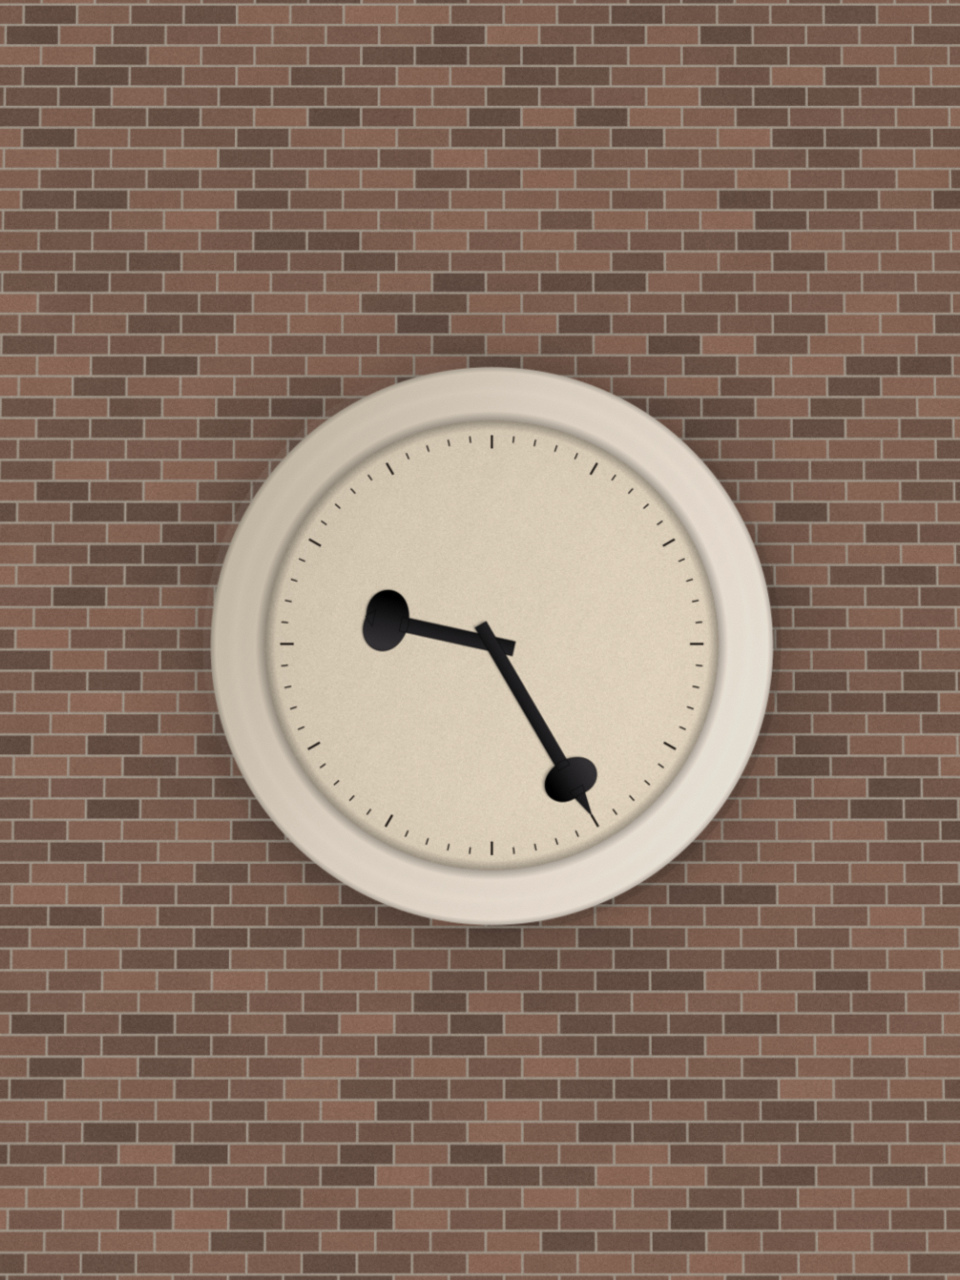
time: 9:25
